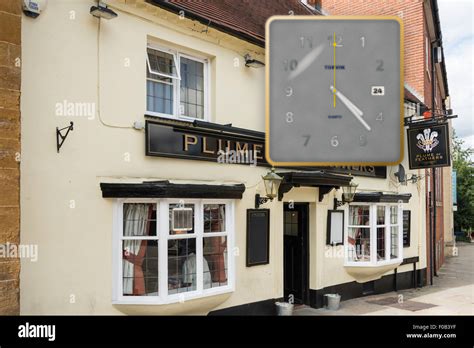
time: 4:23:00
